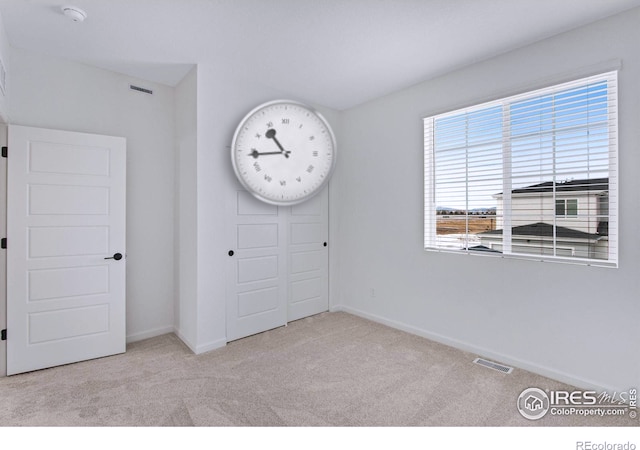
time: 10:44
